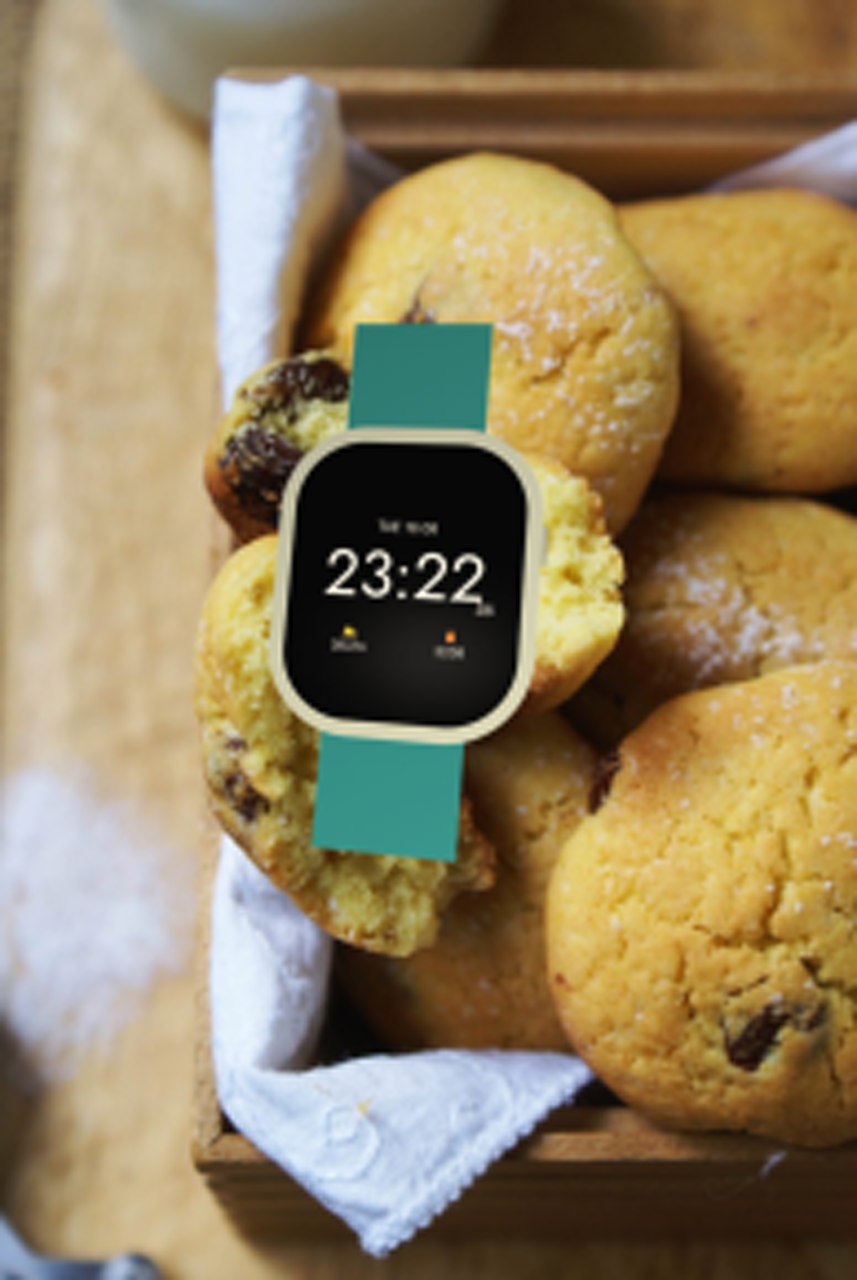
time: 23:22
